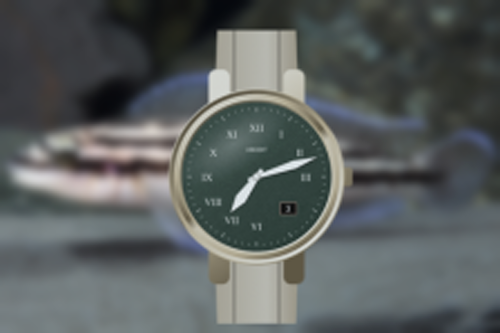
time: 7:12
